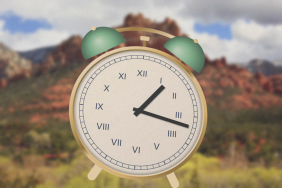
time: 1:17
